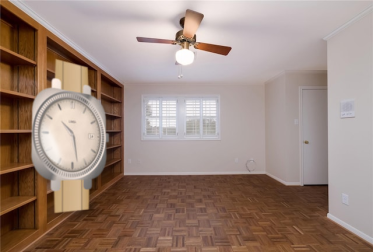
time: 10:28
